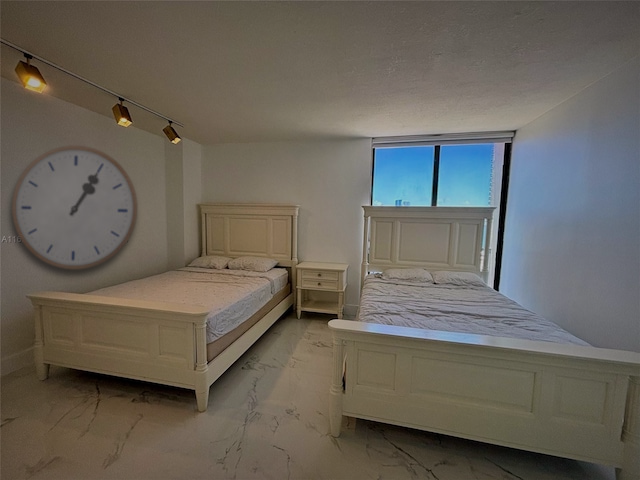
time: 1:05
